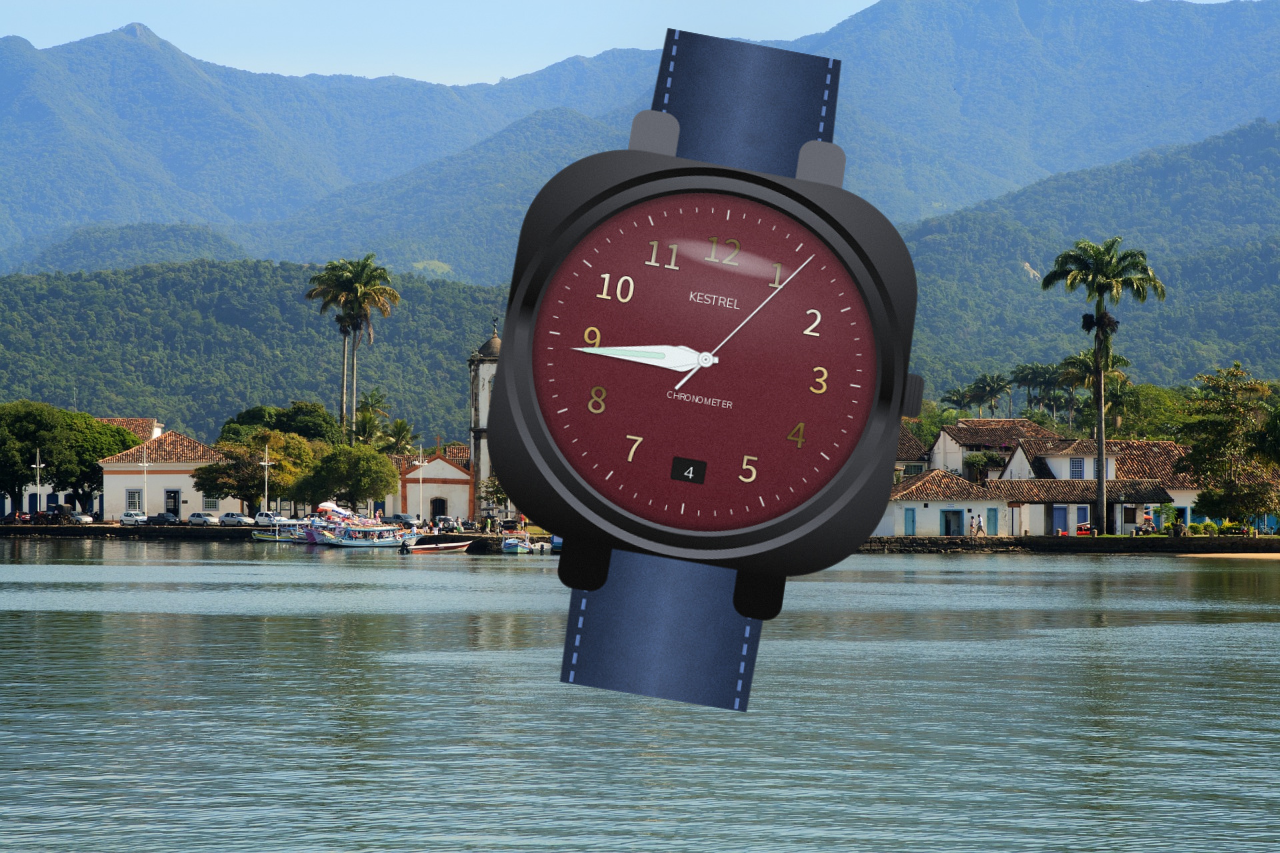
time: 8:44:06
